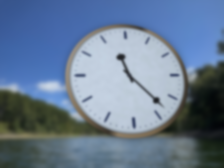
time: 11:23
